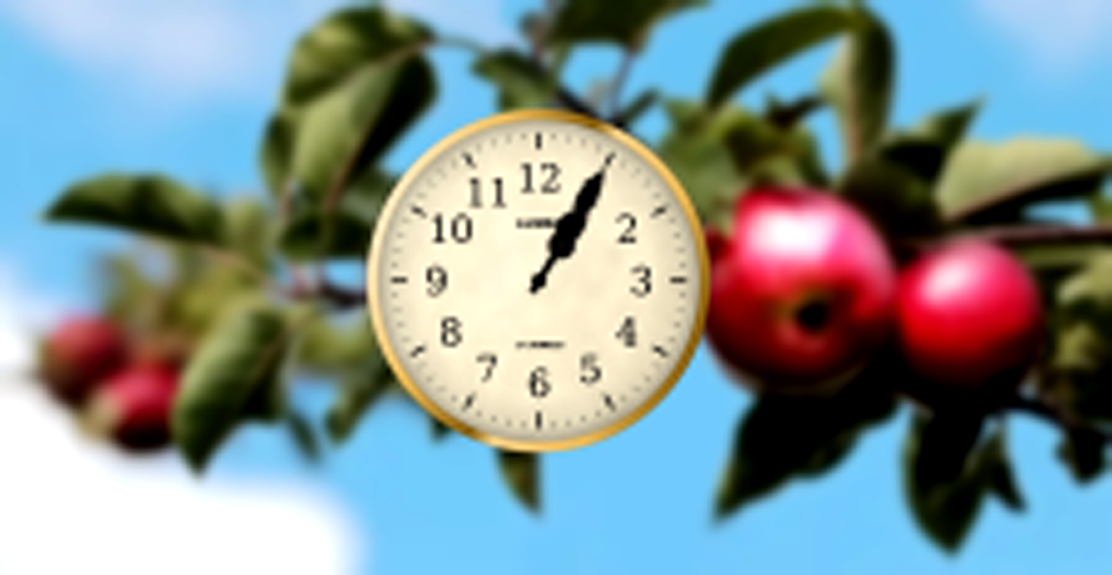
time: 1:05
